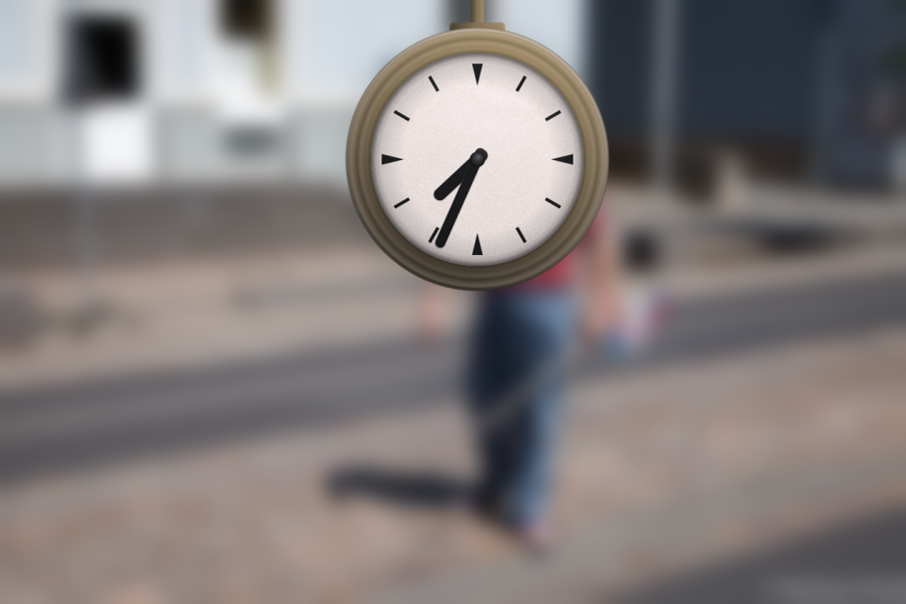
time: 7:34
